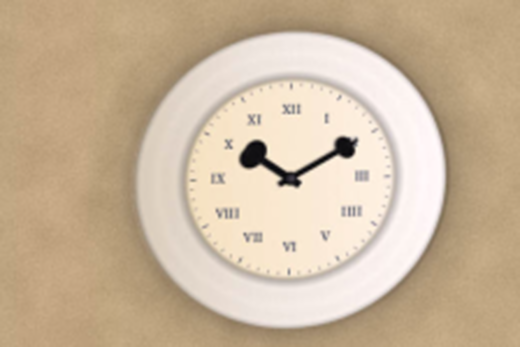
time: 10:10
